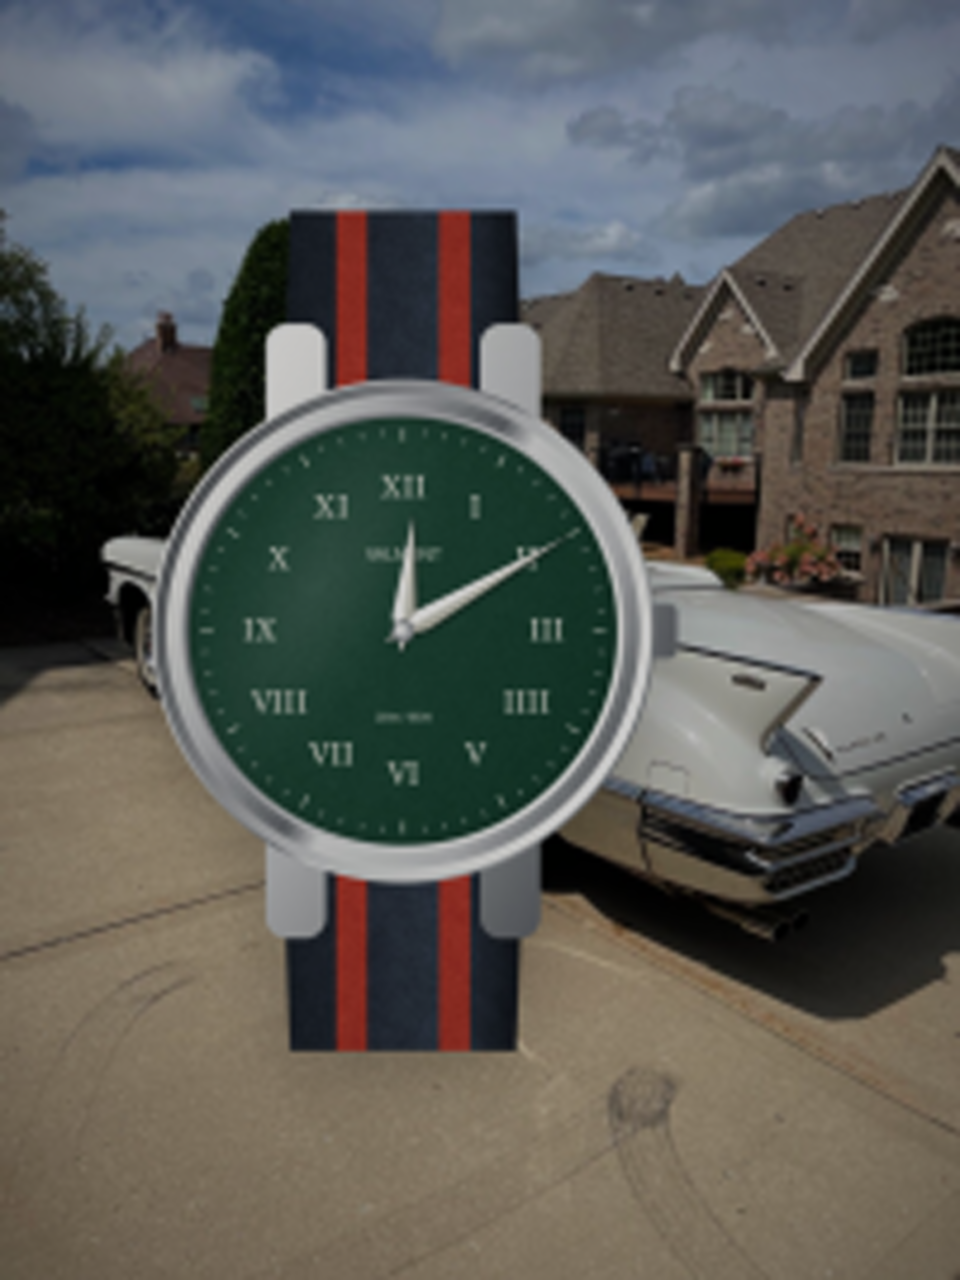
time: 12:10
